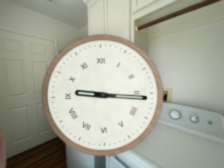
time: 9:16
